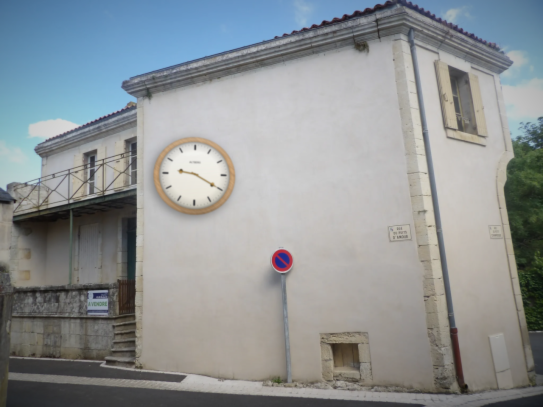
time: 9:20
